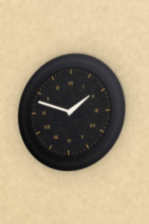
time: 1:48
